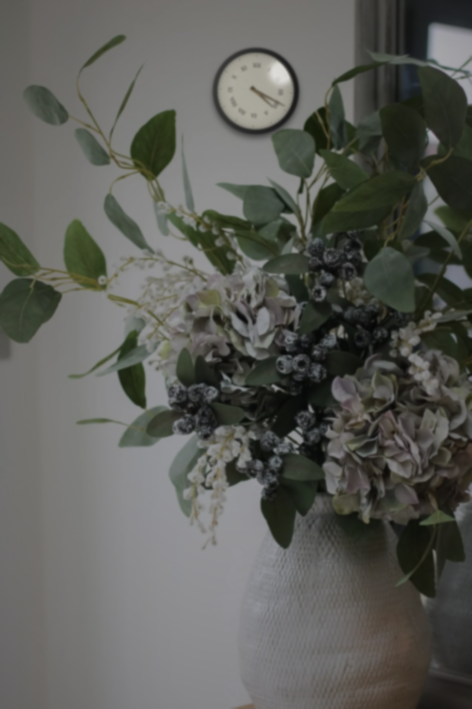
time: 4:19
